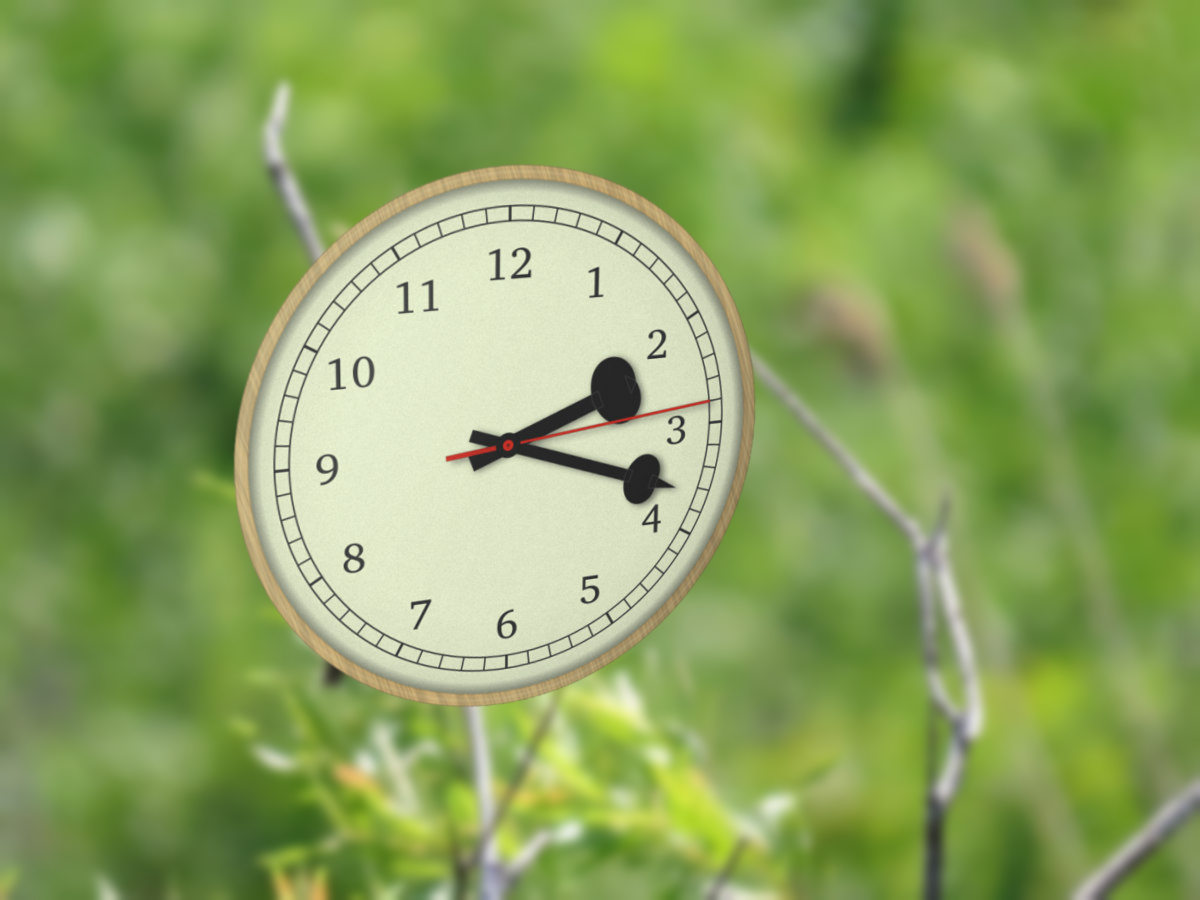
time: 2:18:14
